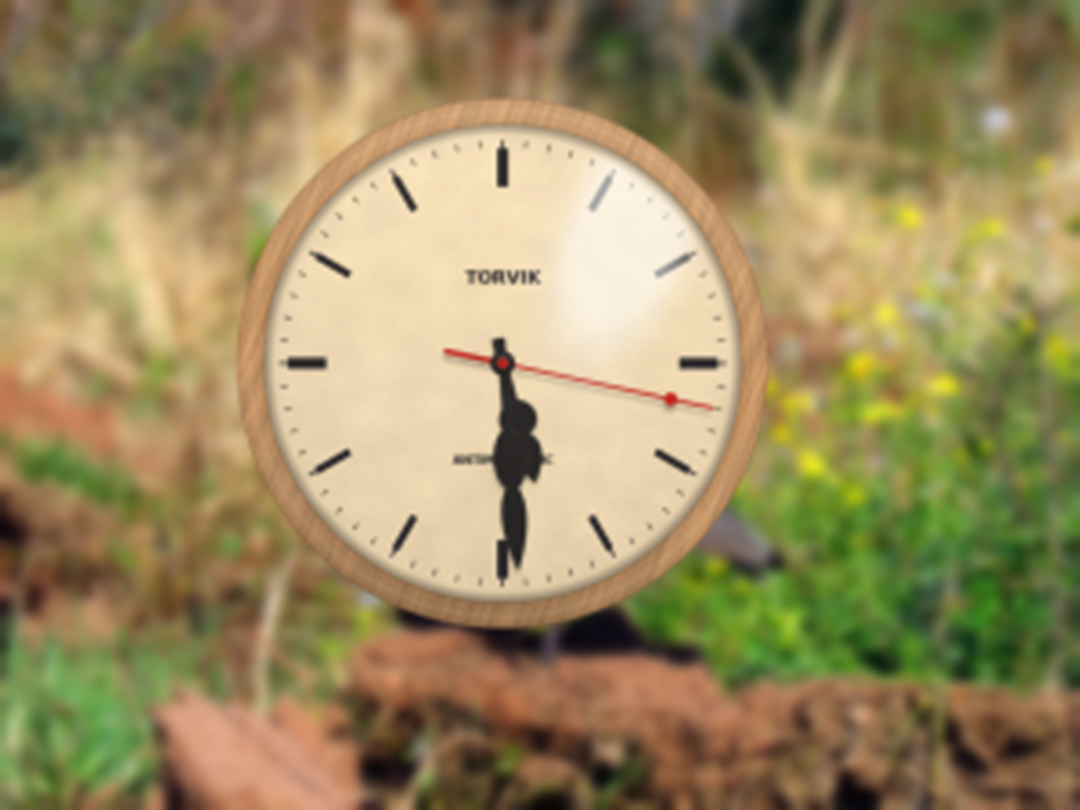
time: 5:29:17
